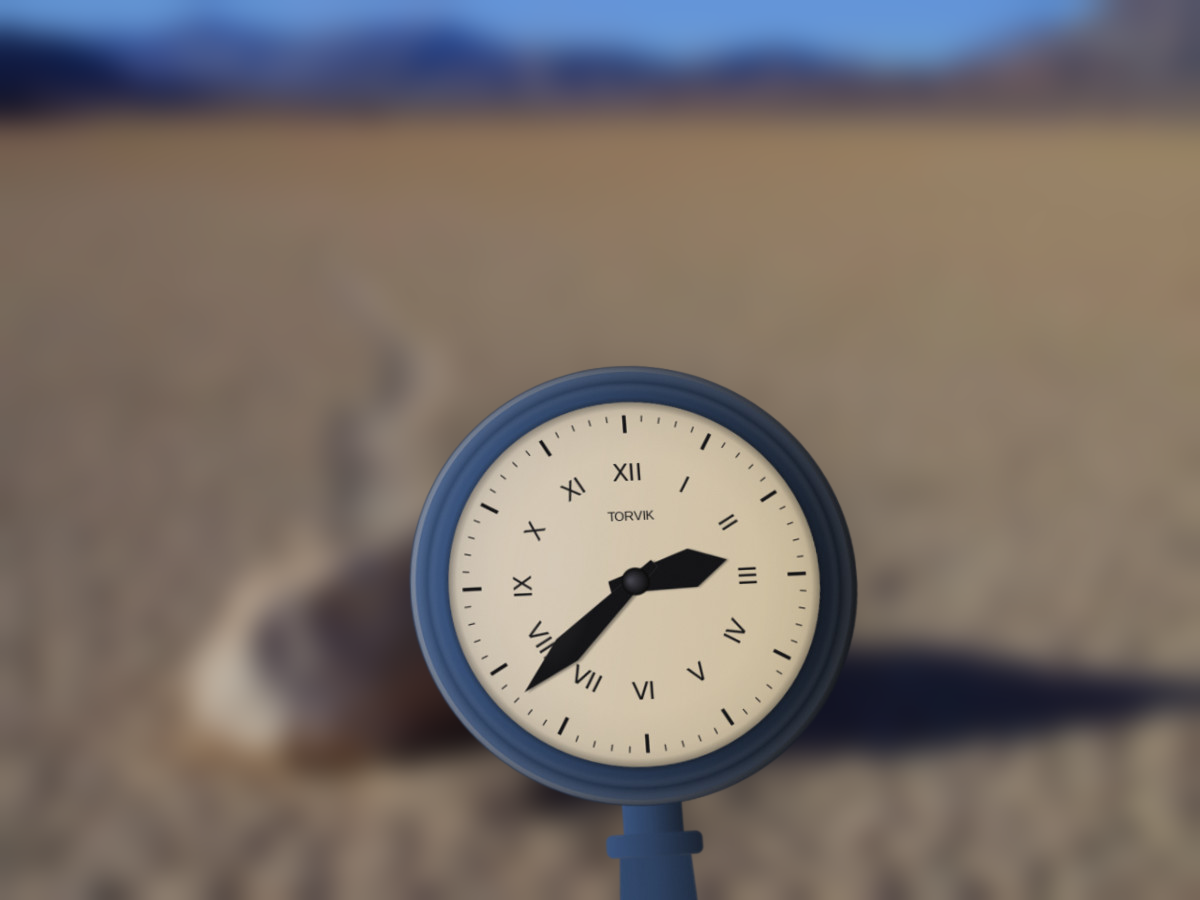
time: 2:38
